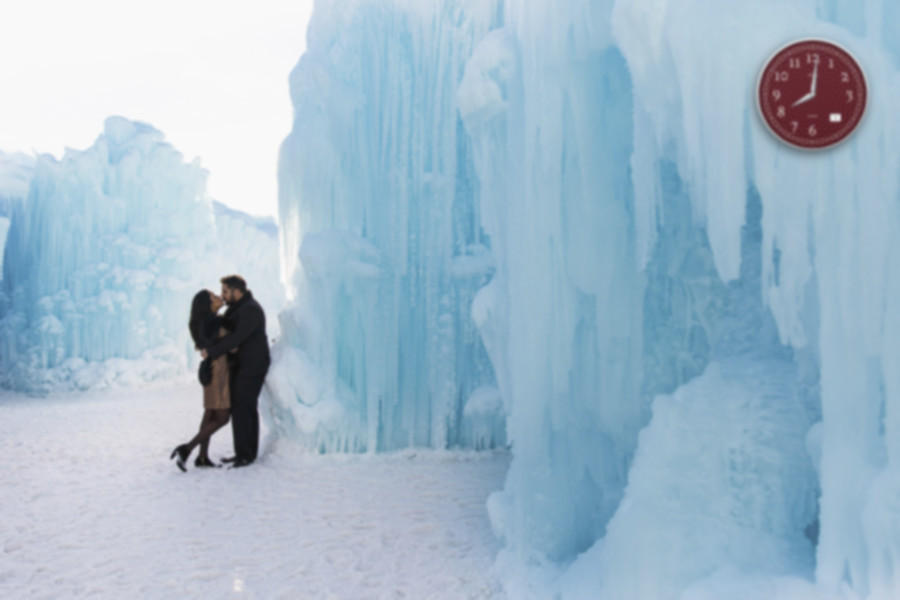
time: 8:01
